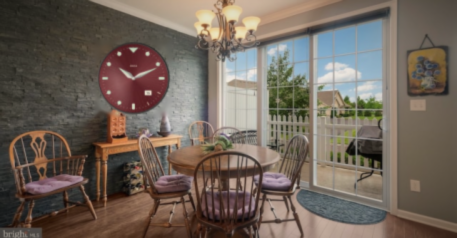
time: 10:11
